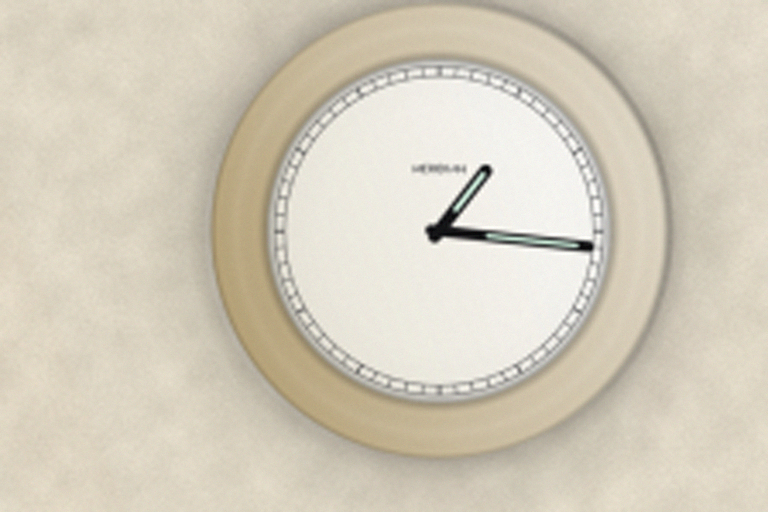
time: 1:16
